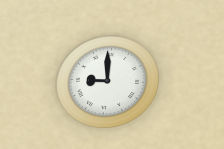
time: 8:59
